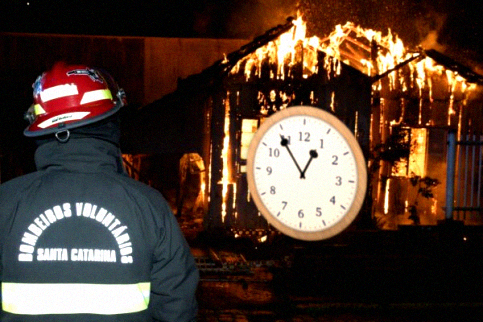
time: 12:54
